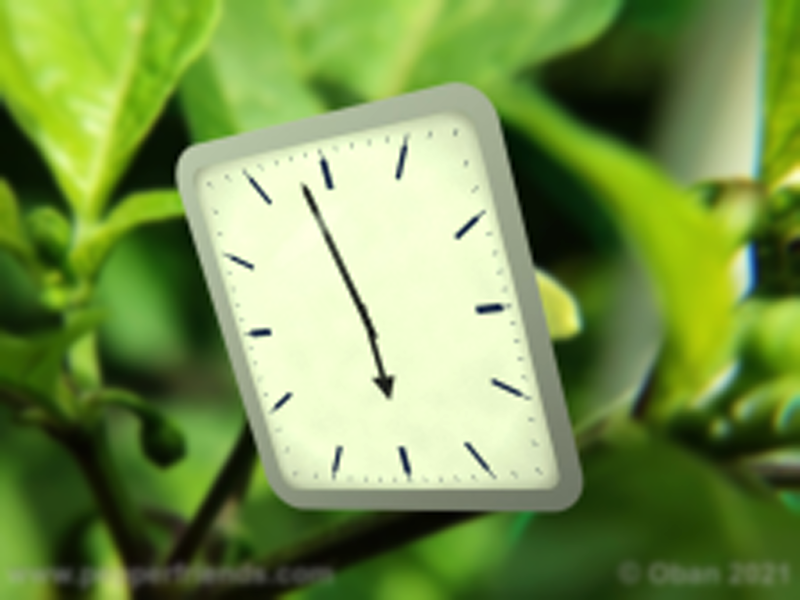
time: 5:58
